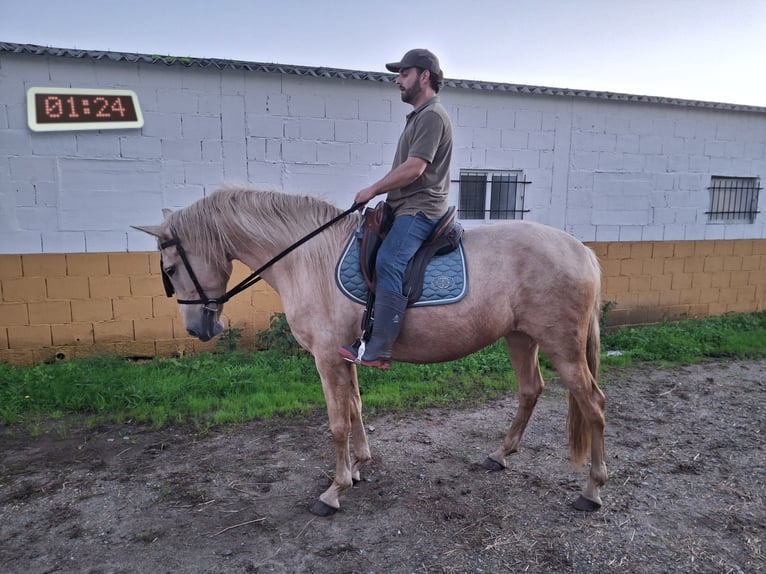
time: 1:24
